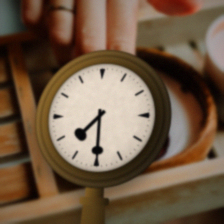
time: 7:30
